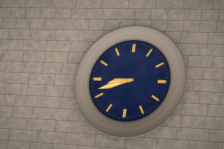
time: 8:42
